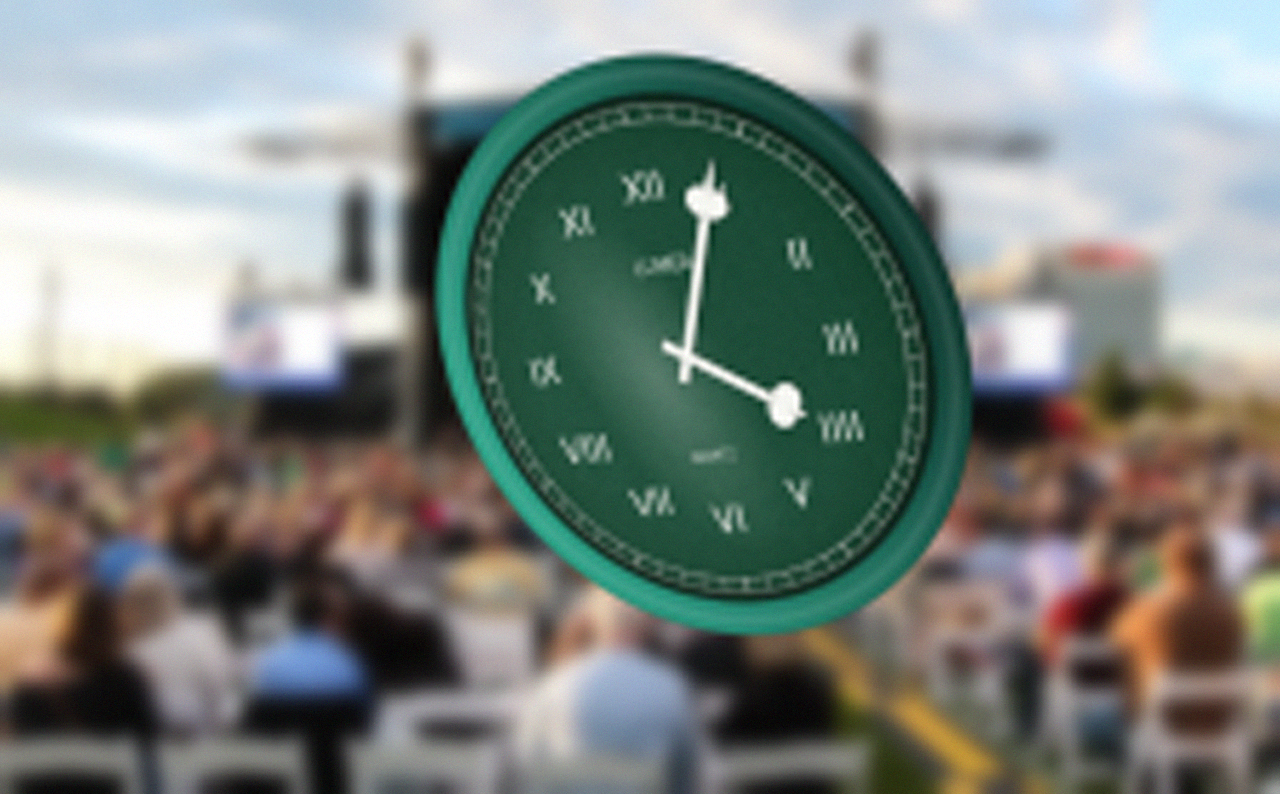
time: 4:04
